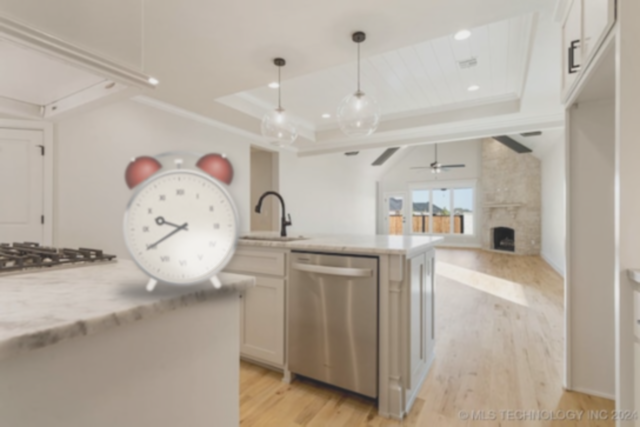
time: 9:40
